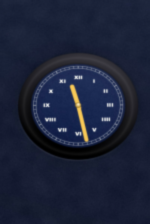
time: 11:28
